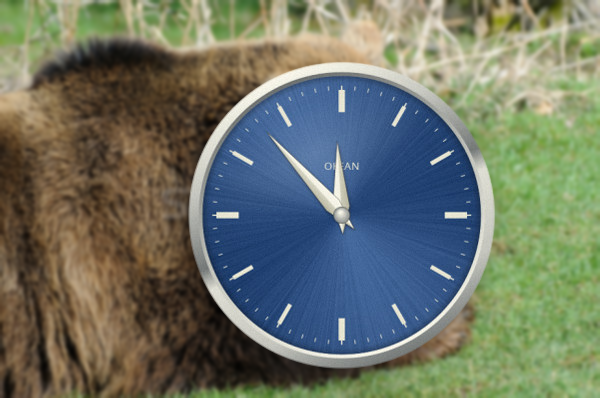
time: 11:53
